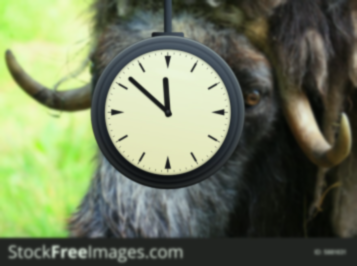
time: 11:52
